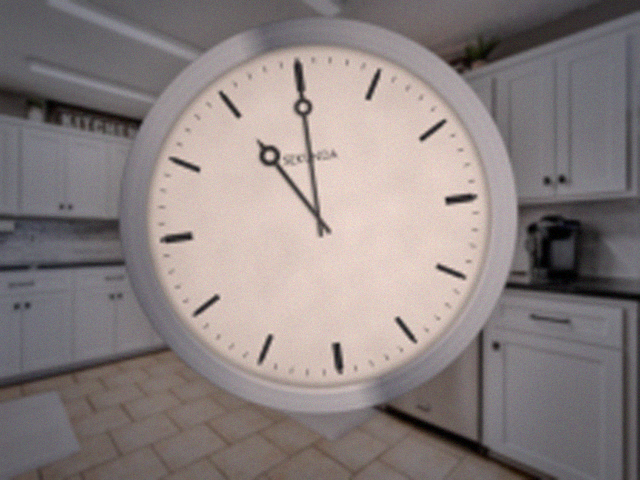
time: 11:00
